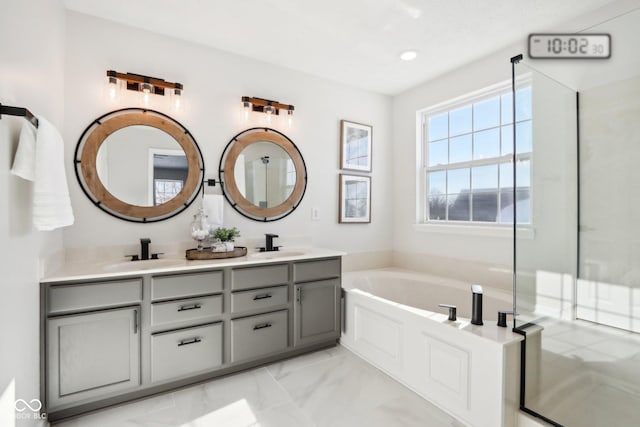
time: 10:02
